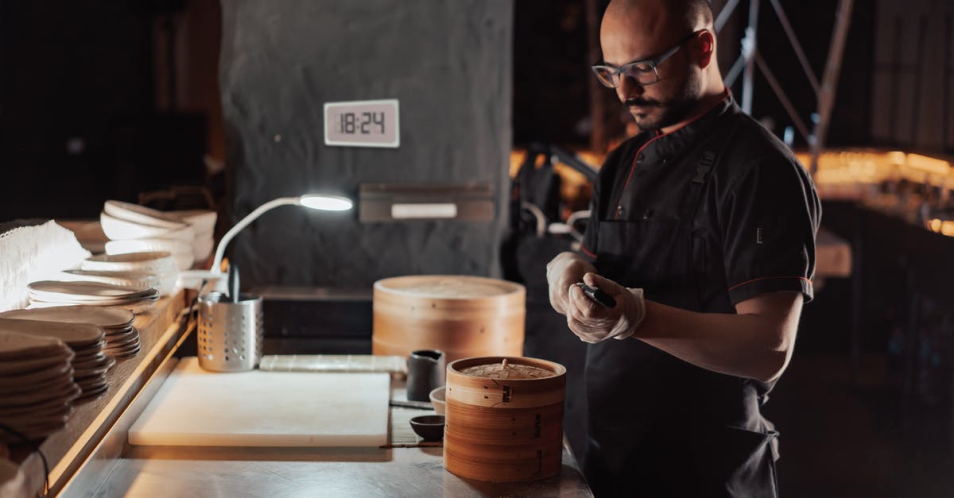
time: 18:24
